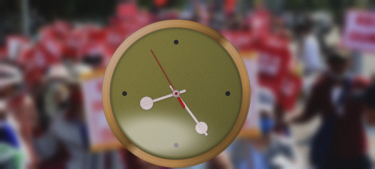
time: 8:23:55
